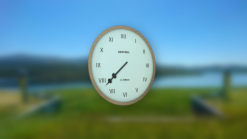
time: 7:38
